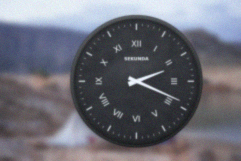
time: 2:19
